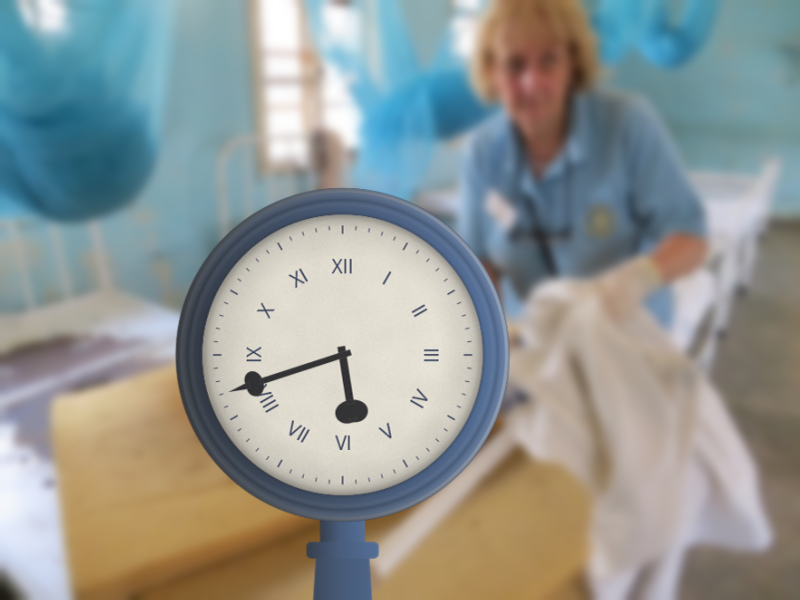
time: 5:42
